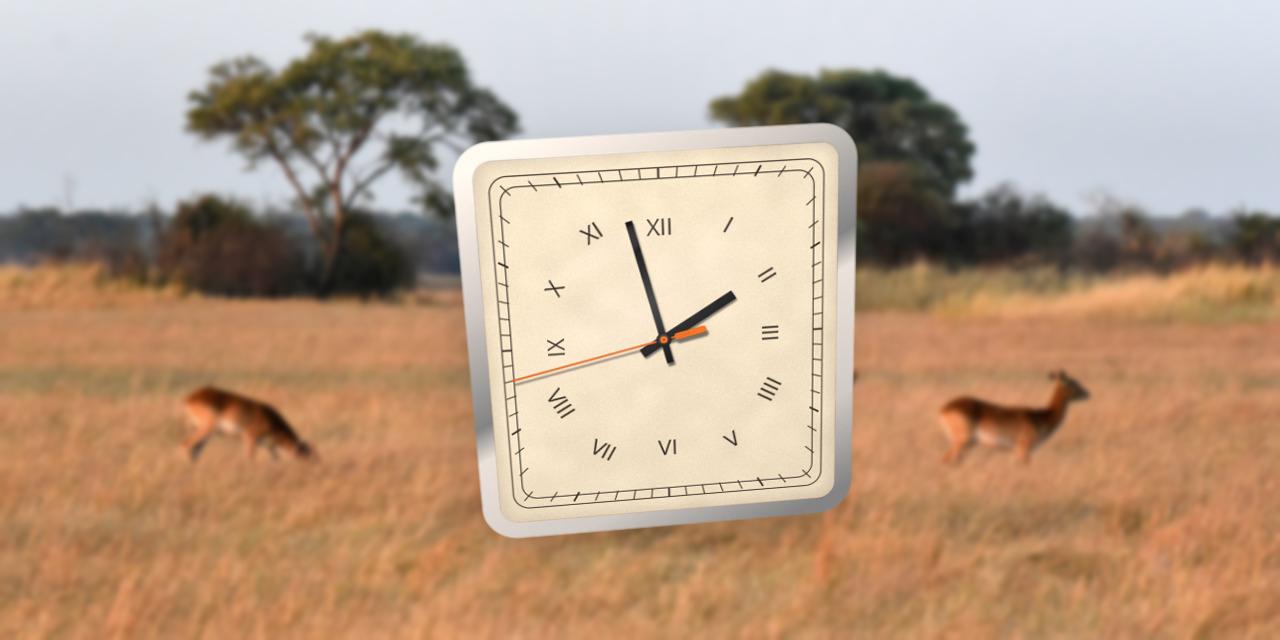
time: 1:57:43
